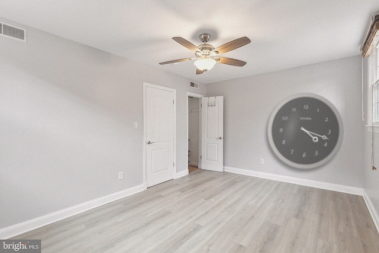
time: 4:18
